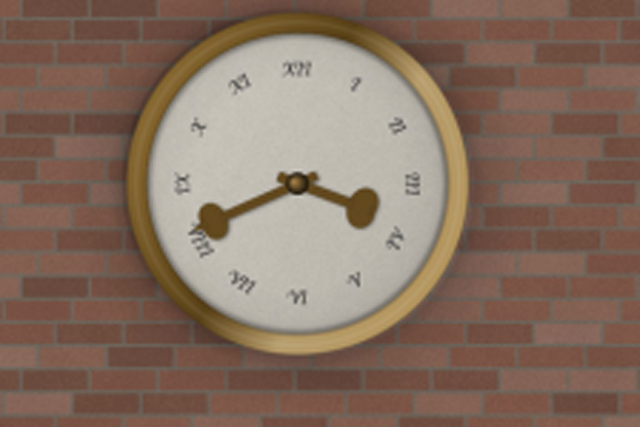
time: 3:41
